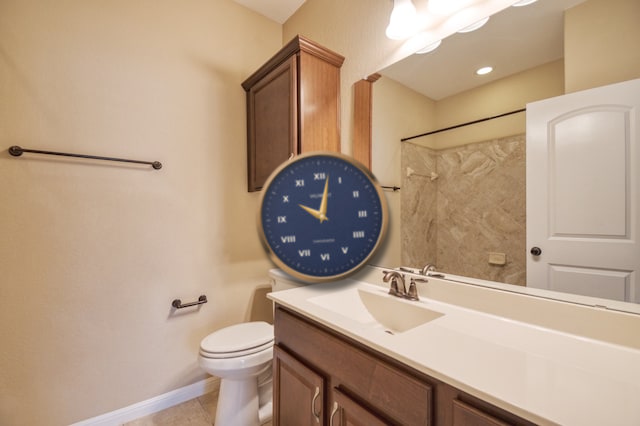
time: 10:02
